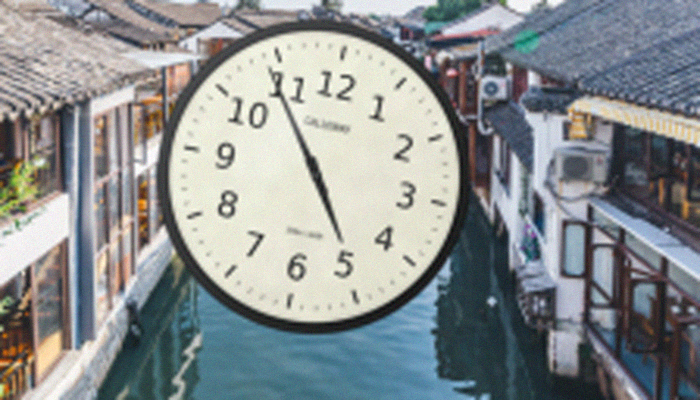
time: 4:54
